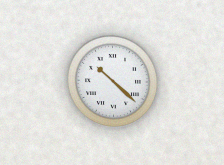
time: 10:22
